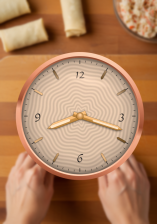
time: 8:18
